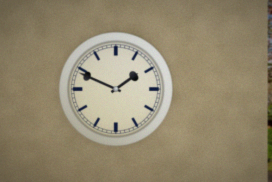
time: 1:49
